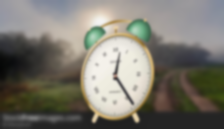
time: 12:24
